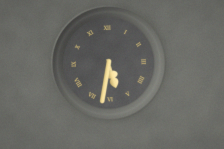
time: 5:32
